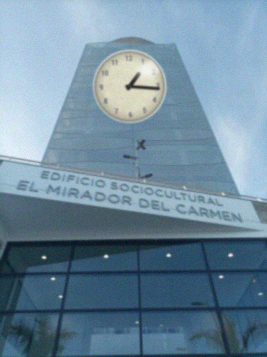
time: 1:16
